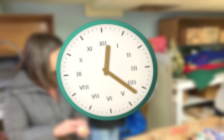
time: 12:22
